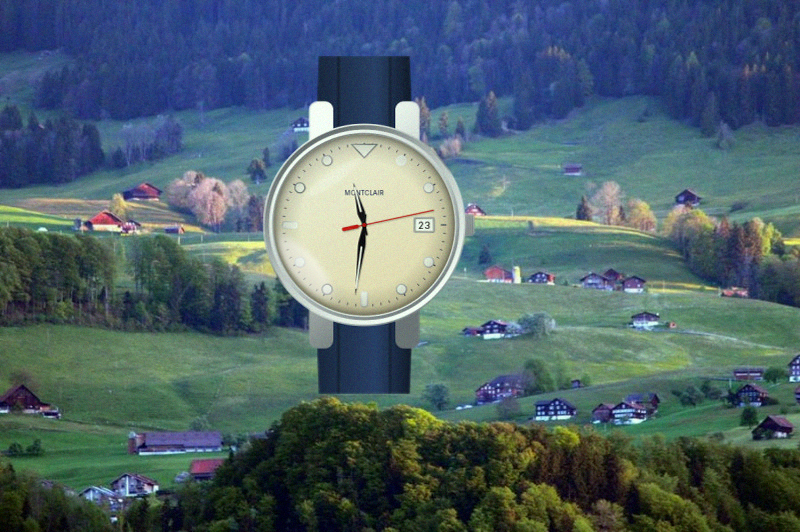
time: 11:31:13
